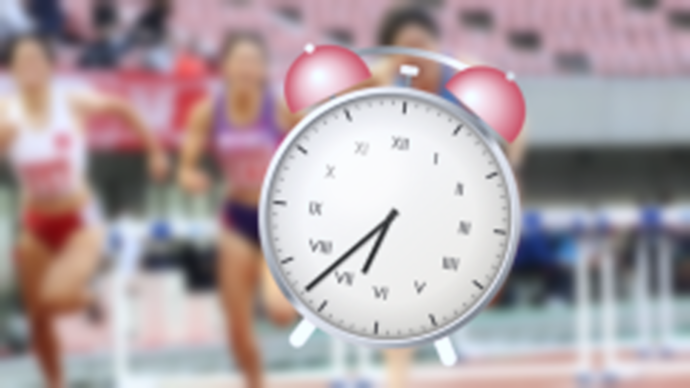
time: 6:37
